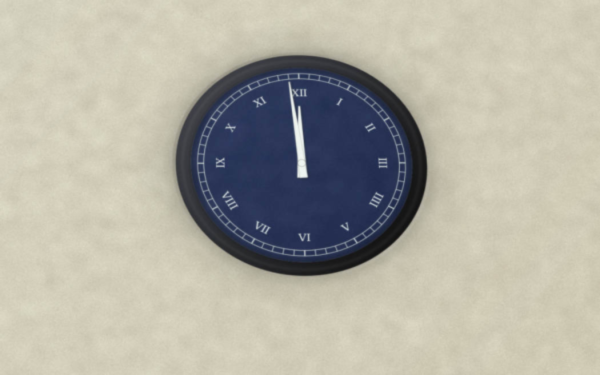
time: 11:59
